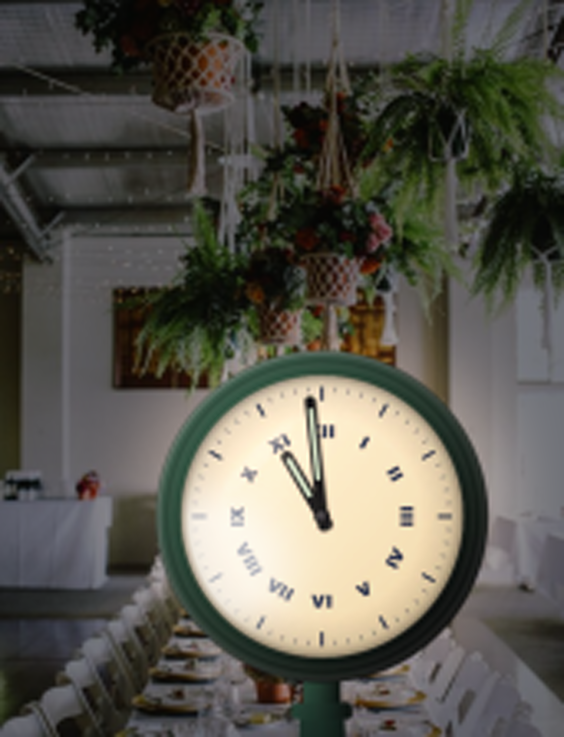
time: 10:59
